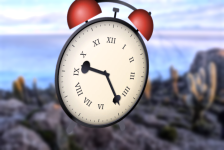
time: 9:24
